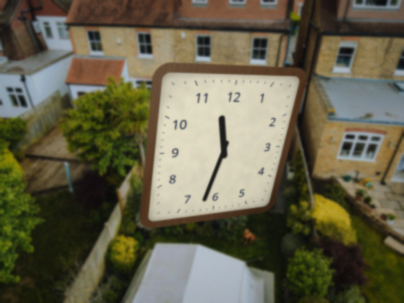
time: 11:32
